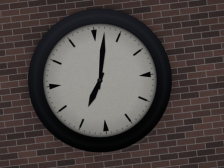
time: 7:02
